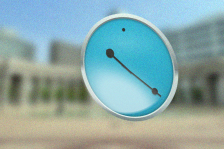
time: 10:21
